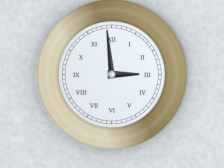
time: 2:59
